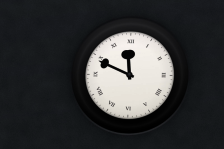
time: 11:49
